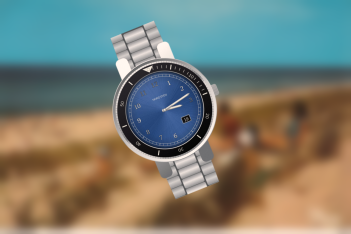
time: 3:13
